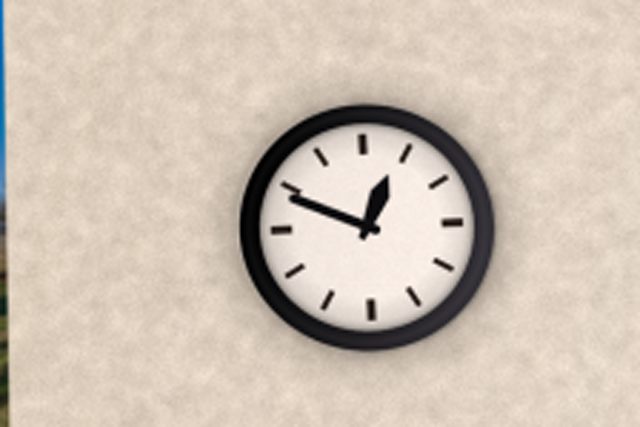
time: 12:49
